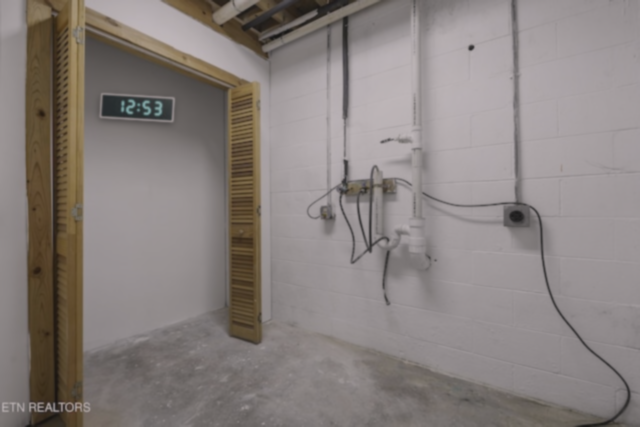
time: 12:53
